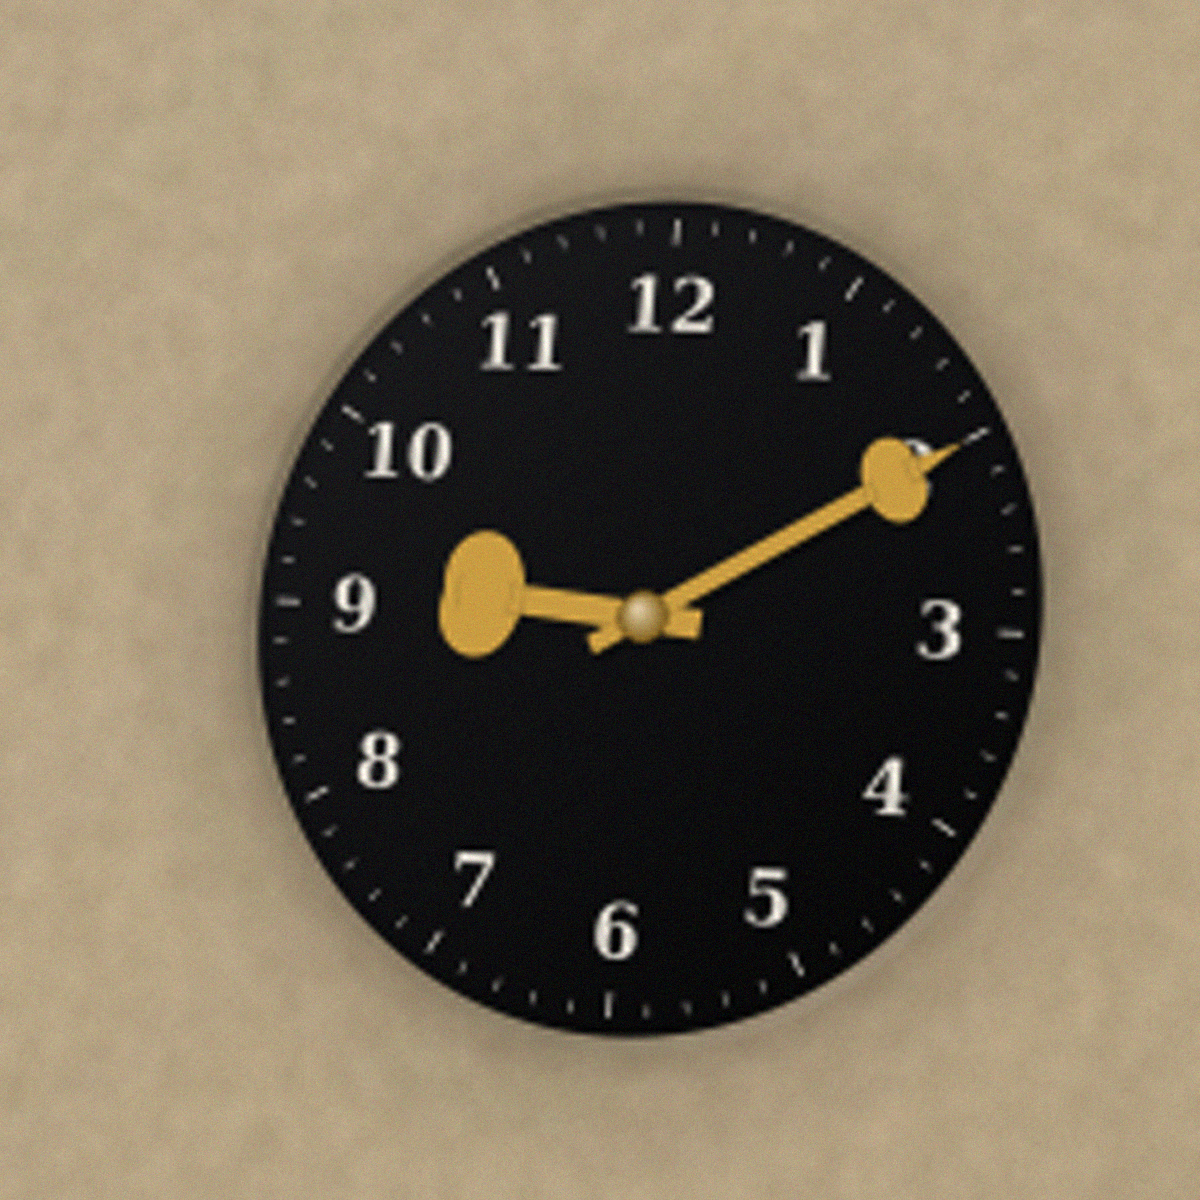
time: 9:10
